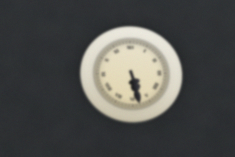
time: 5:28
